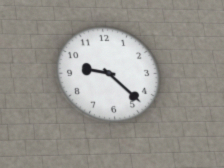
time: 9:23
